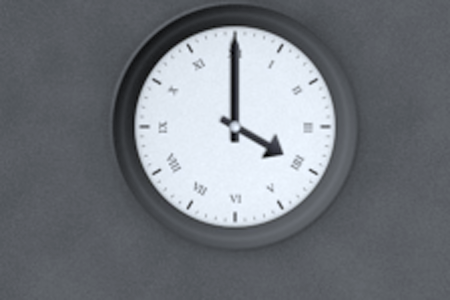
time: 4:00
